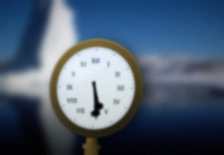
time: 5:29
